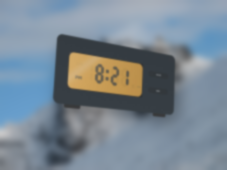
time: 8:21
